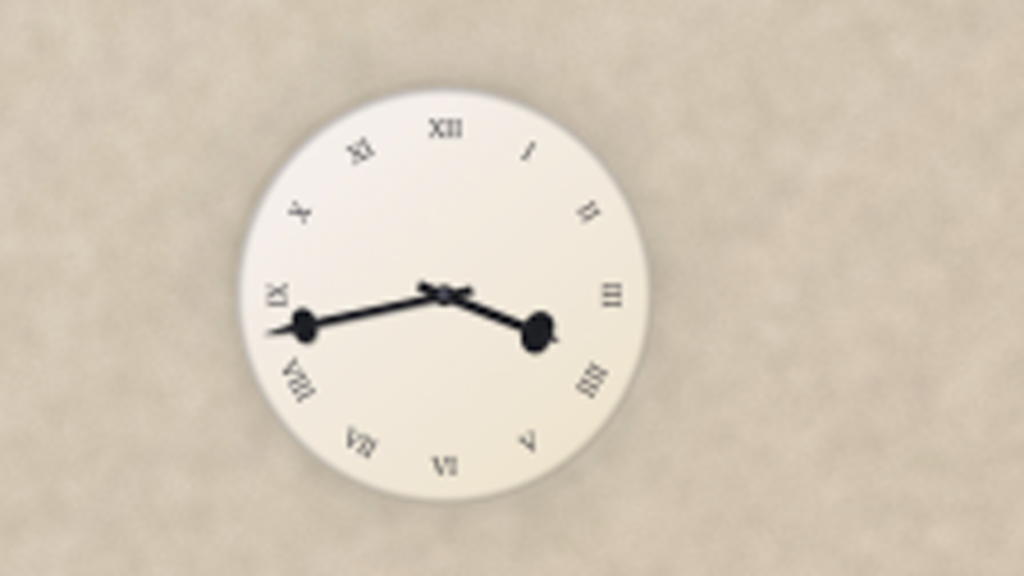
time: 3:43
